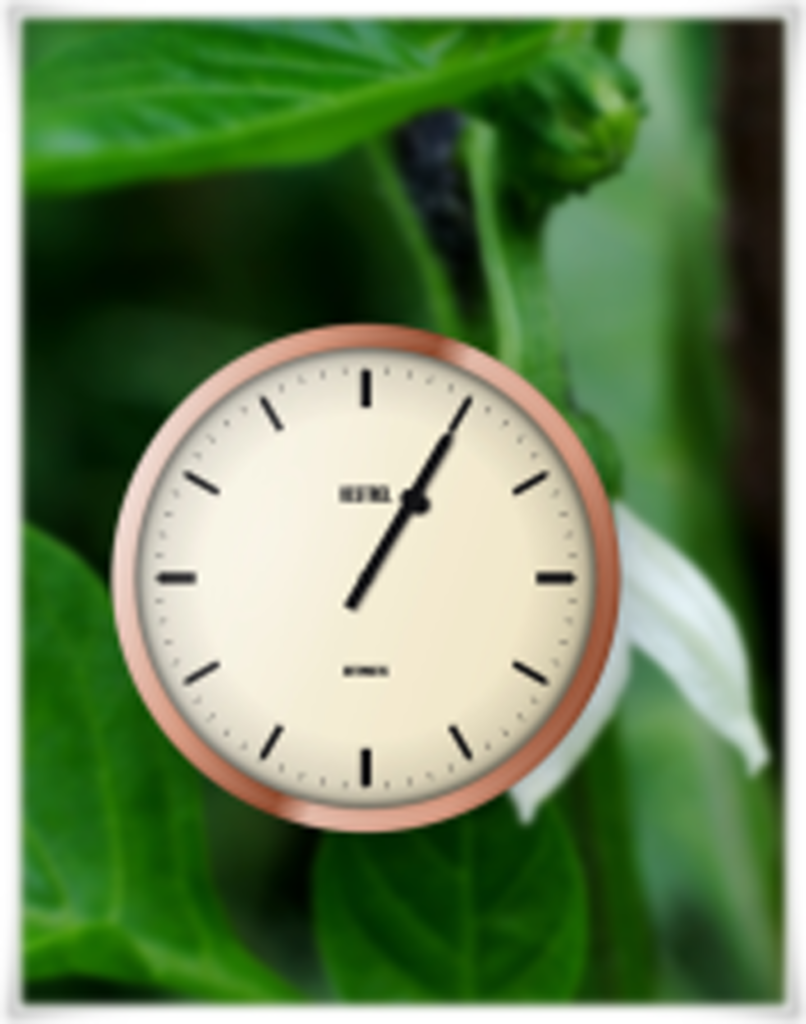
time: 1:05
